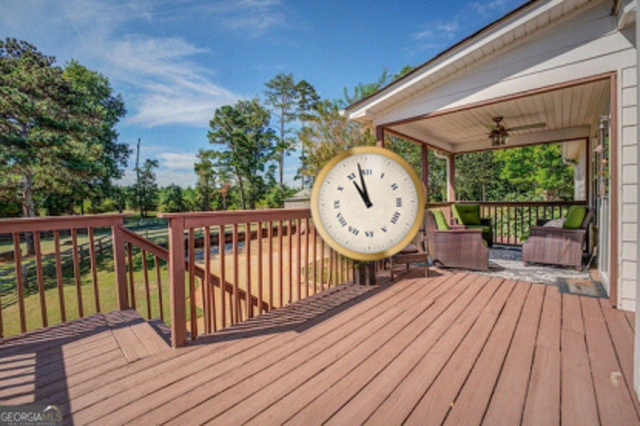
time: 10:58
